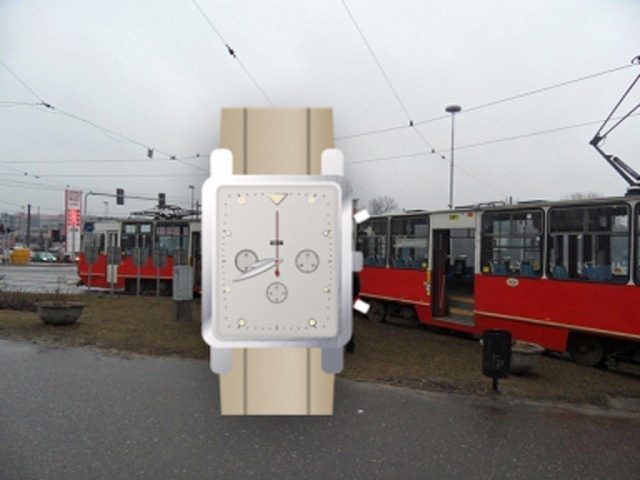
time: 8:41
